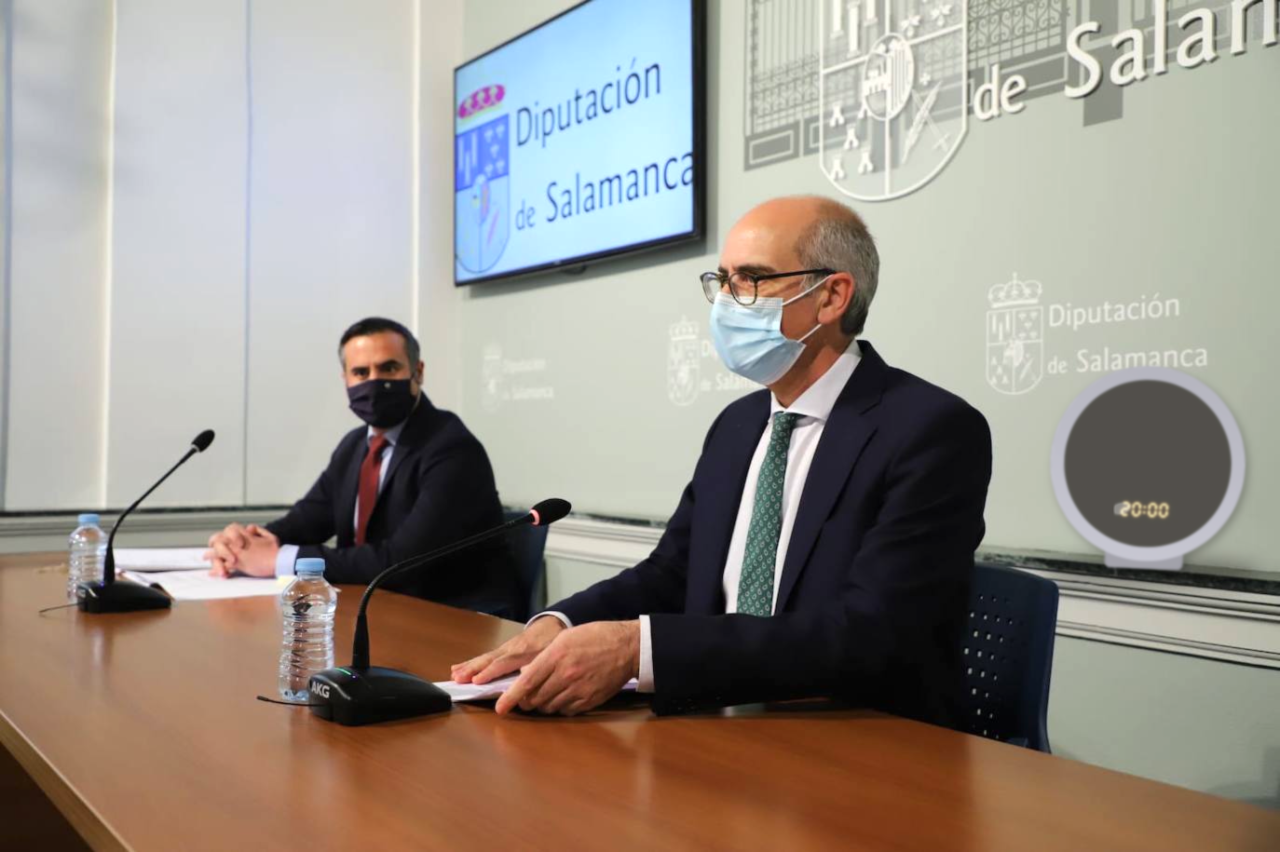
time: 20:00
